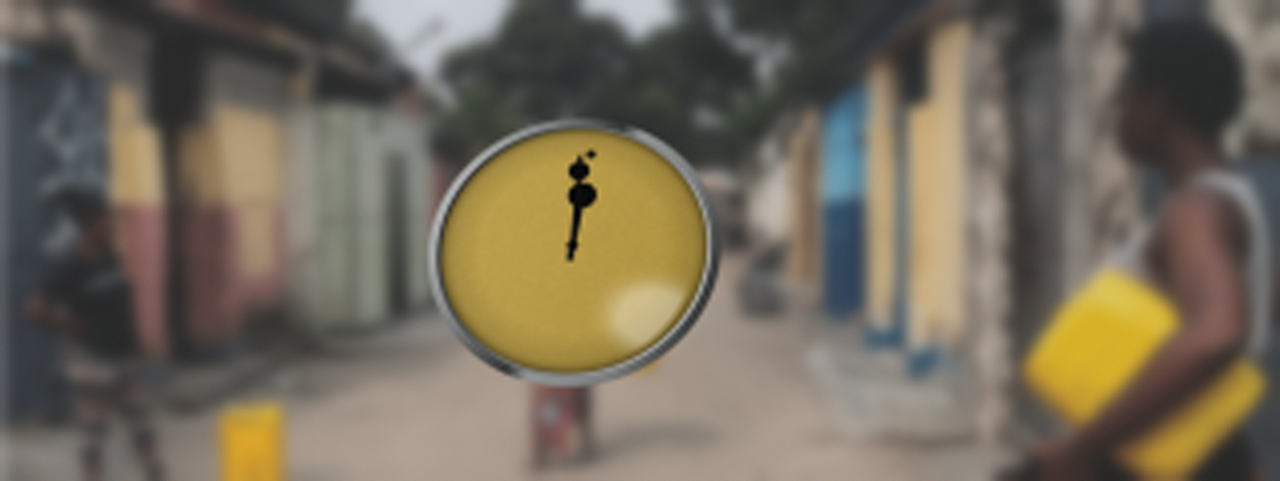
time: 11:59
